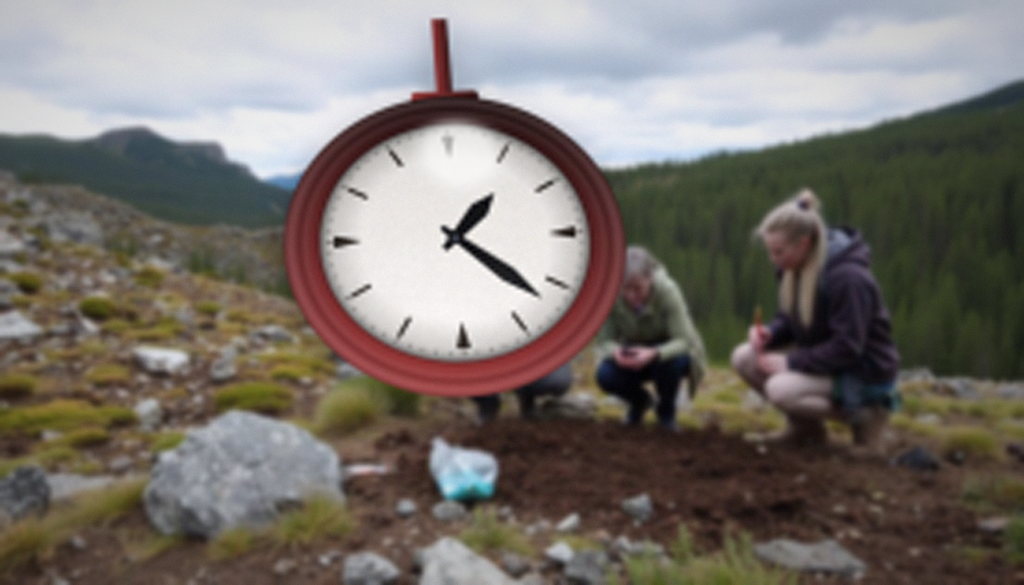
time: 1:22
